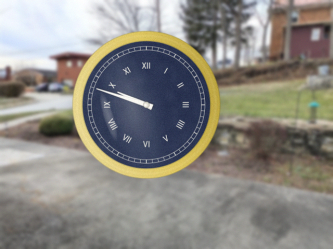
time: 9:48
